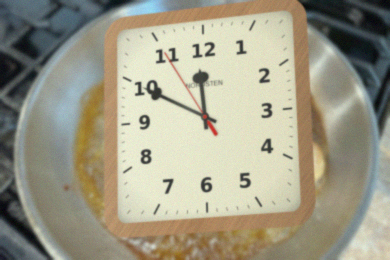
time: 11:49:55
